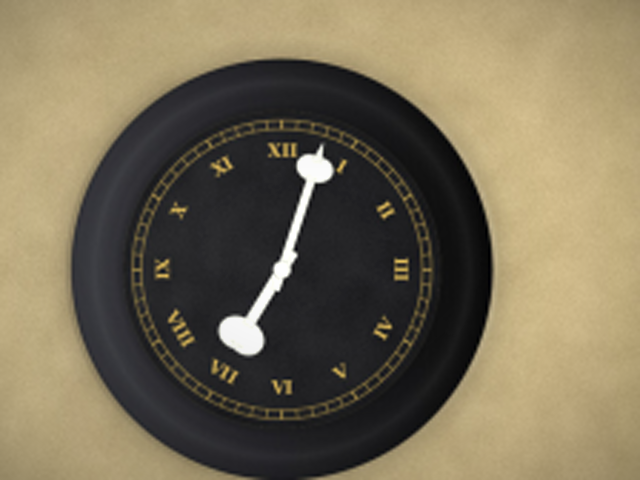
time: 7:03
